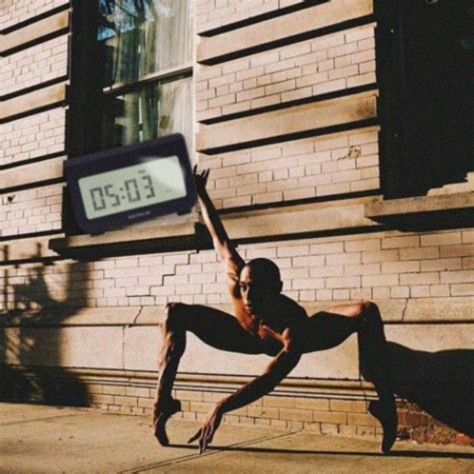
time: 5:03
